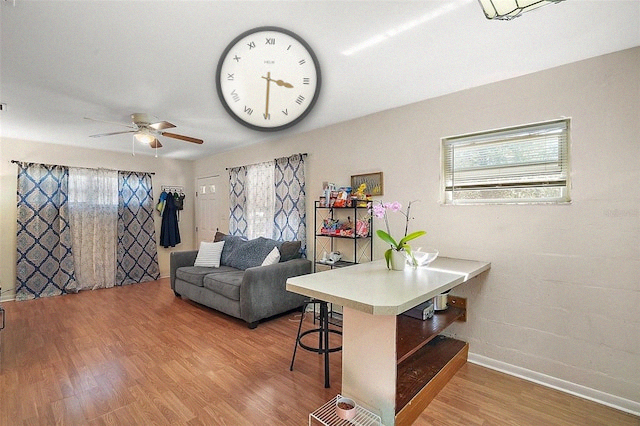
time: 3:30
